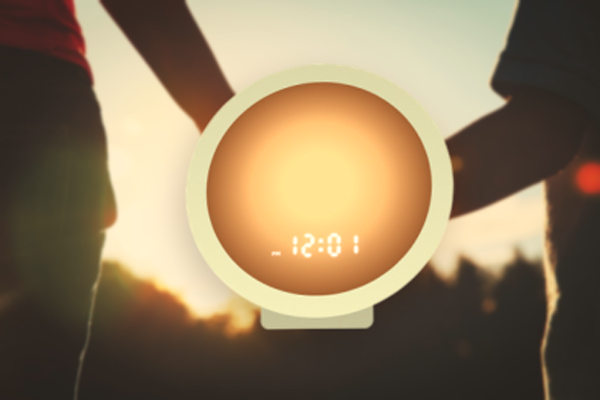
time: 12:01
